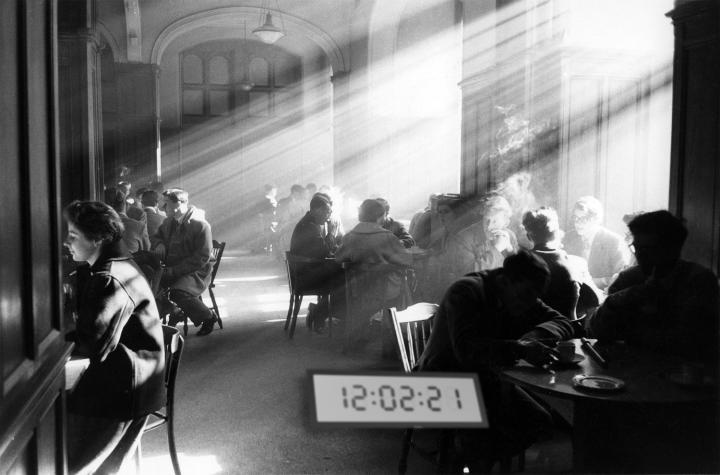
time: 12:02:21
